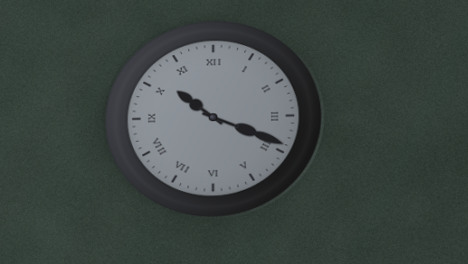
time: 10:19
